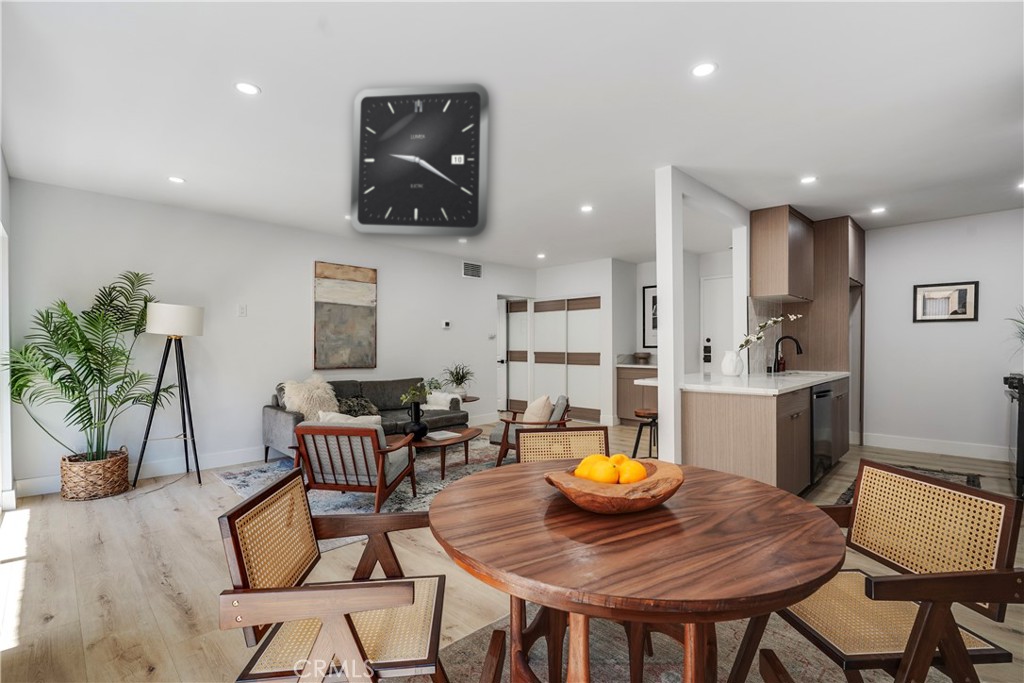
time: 9:20
